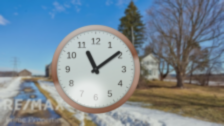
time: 11:09
